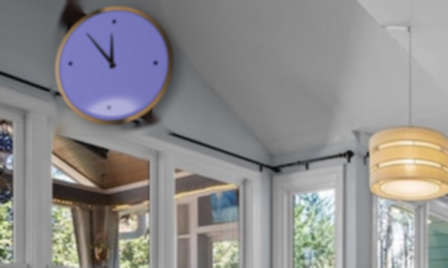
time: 11:53
